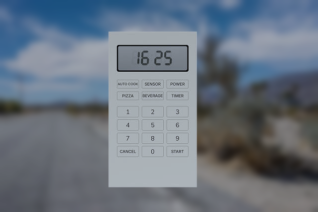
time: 16:25
